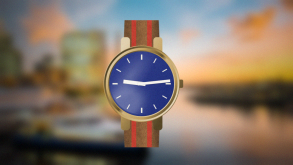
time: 9:14
